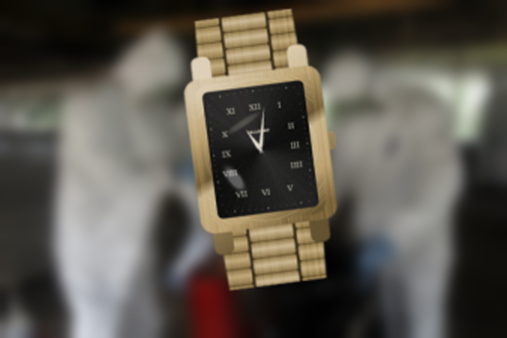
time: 11:02
